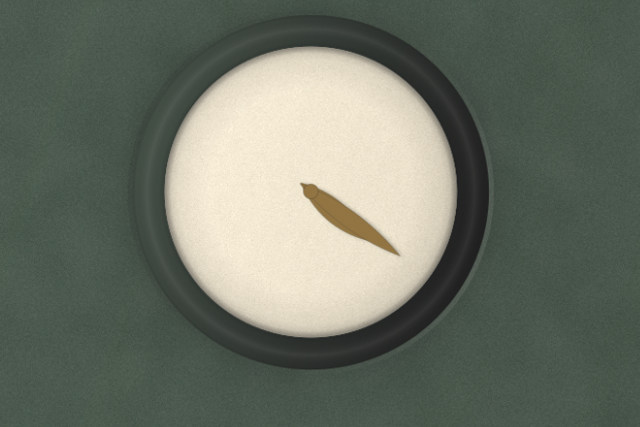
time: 4:21
